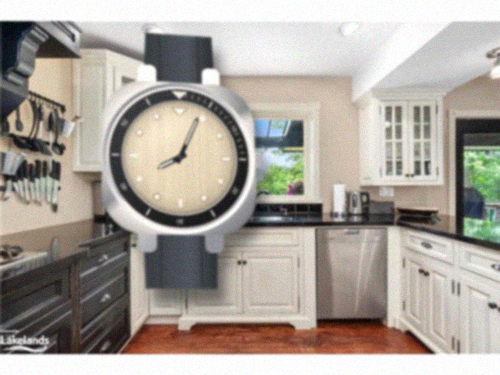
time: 8:04
